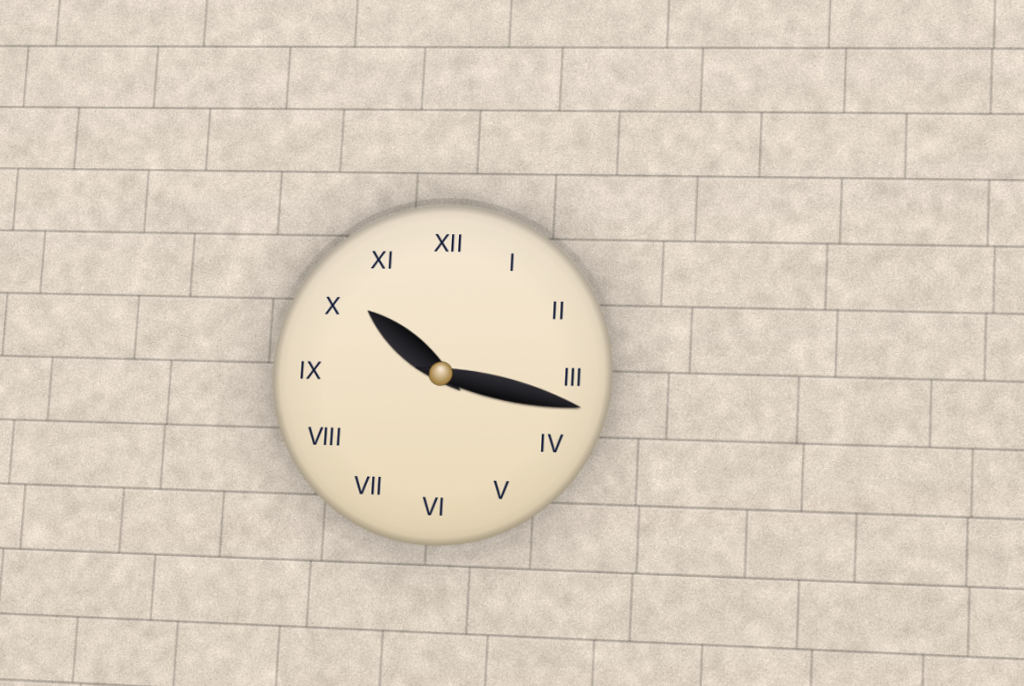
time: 10:17
